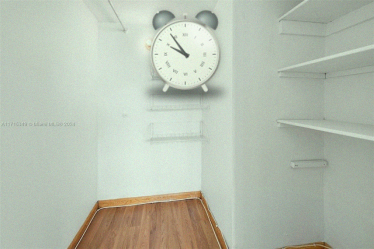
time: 9:54
